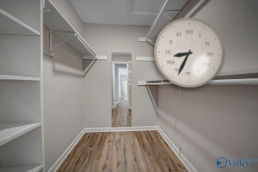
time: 8:34
